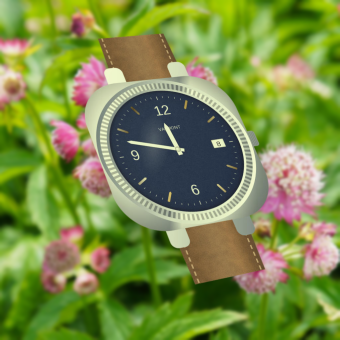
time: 11:48
